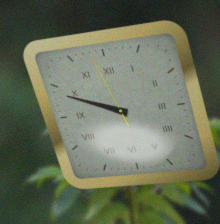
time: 9:48:58
